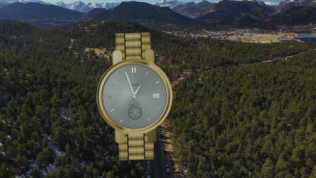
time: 12:57
